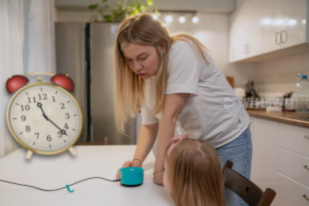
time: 11:23
